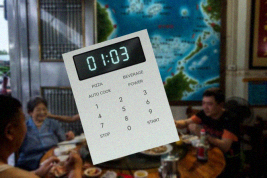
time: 1:03
